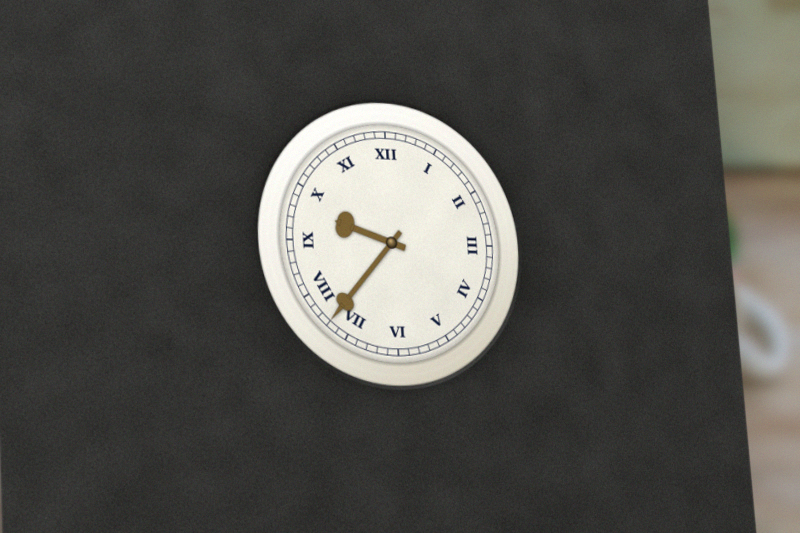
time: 9:37
